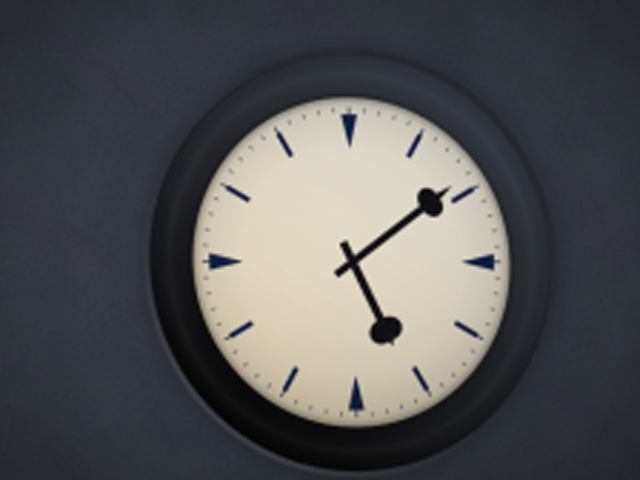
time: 5:09
